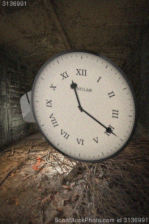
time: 11:20
